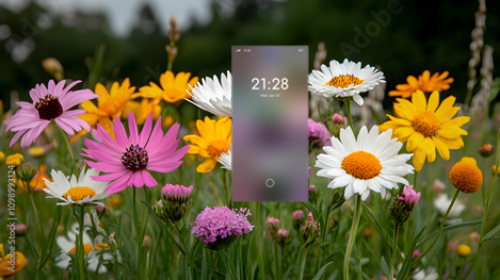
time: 21:28
